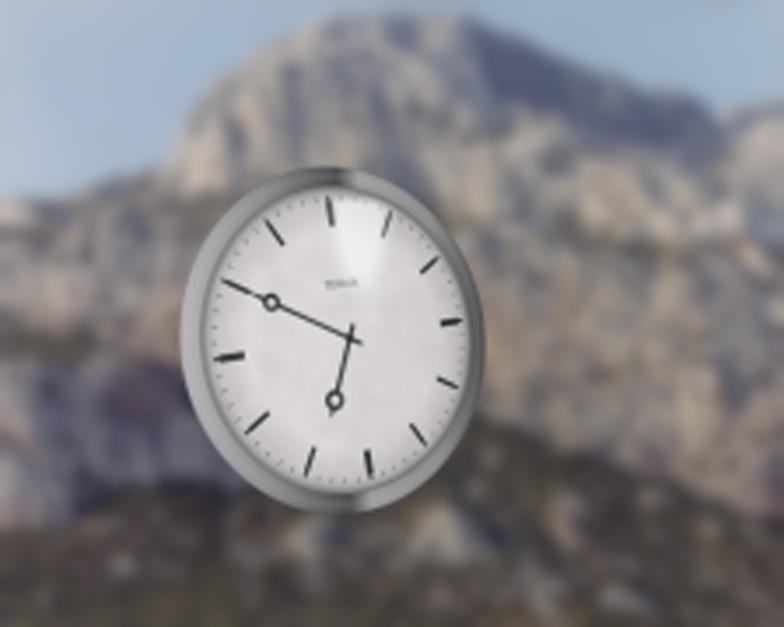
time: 6:50
